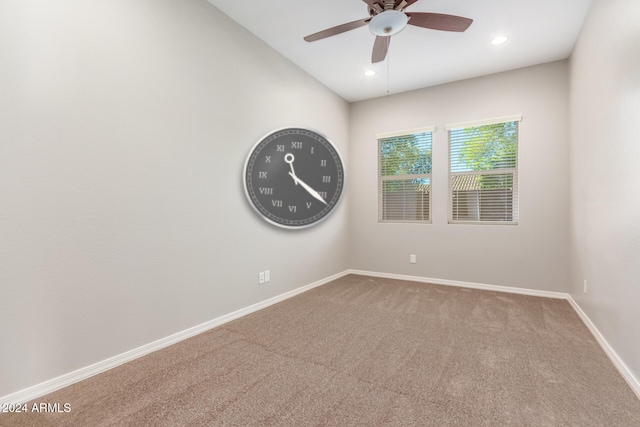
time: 11:21
